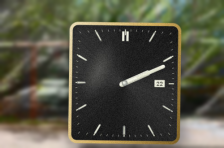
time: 2:11
